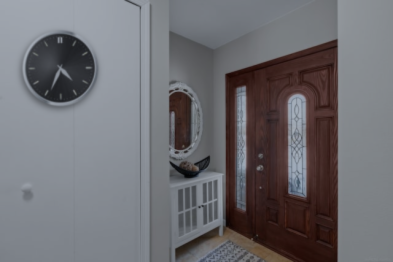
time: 4:34
